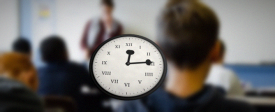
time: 12:14
